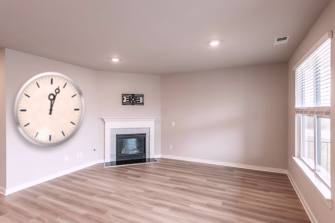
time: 12:03
